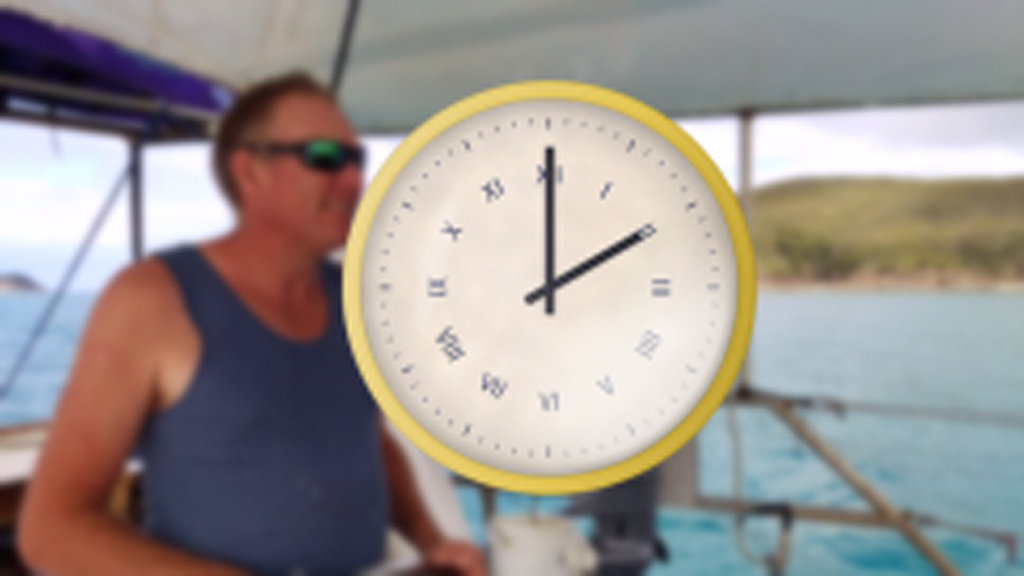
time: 2:00
